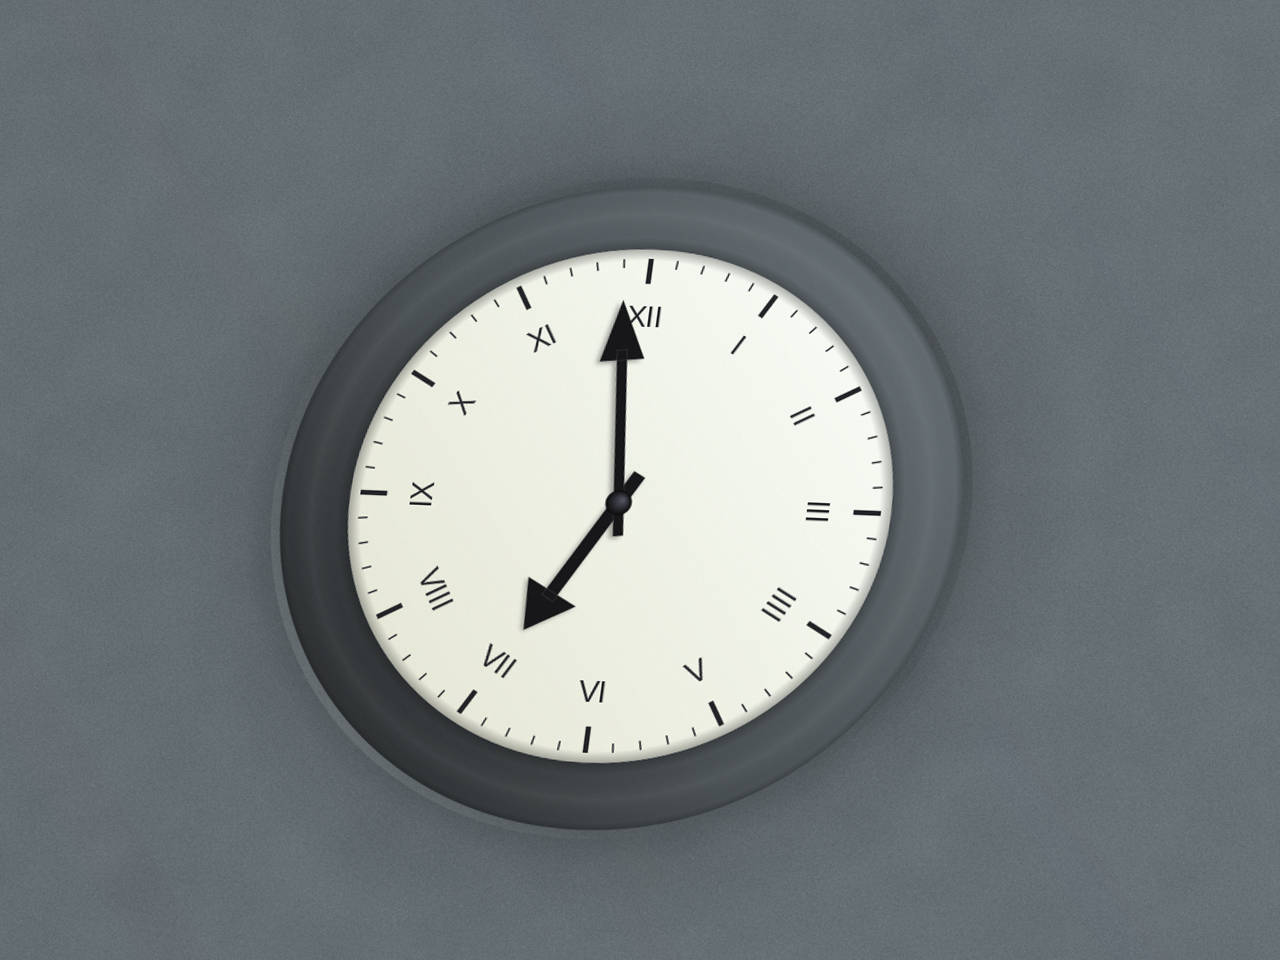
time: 6:59
